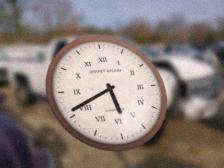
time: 5:41
